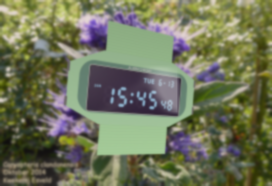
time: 15:45:48
